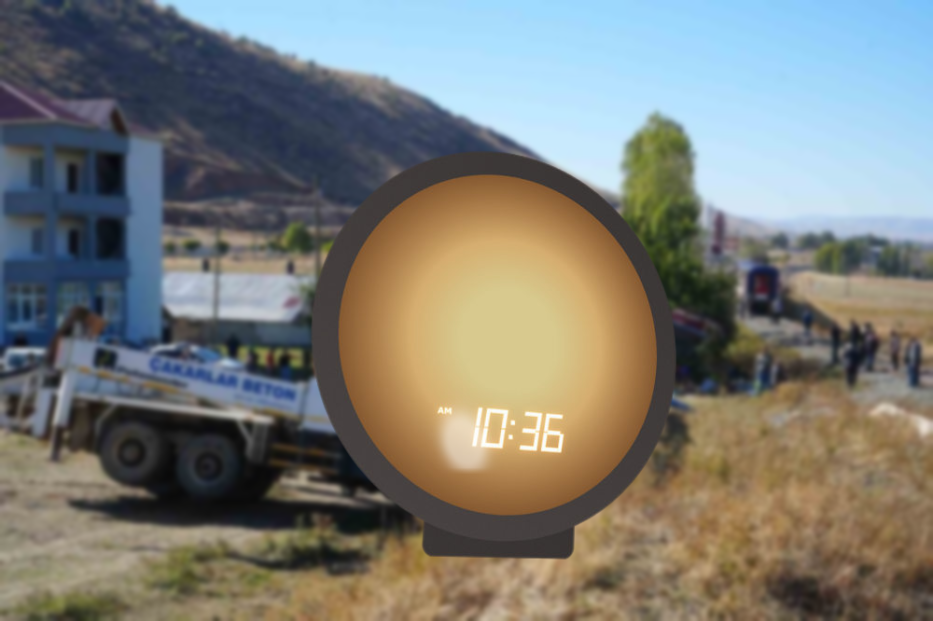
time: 10:36
